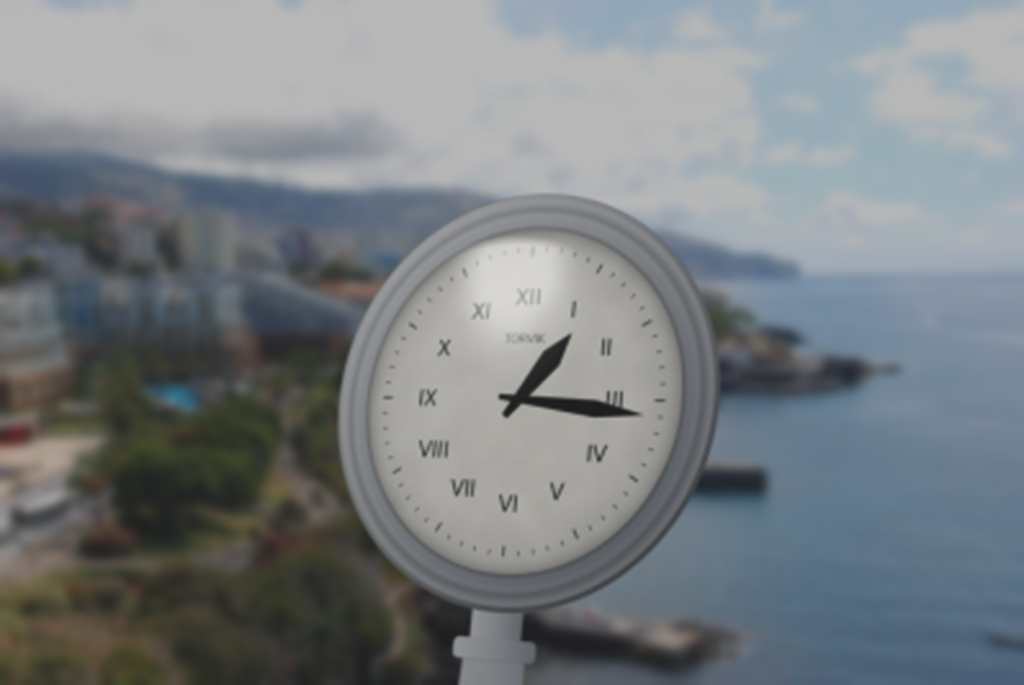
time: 1:16
